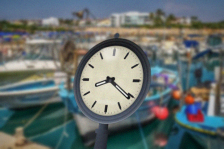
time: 8:21
